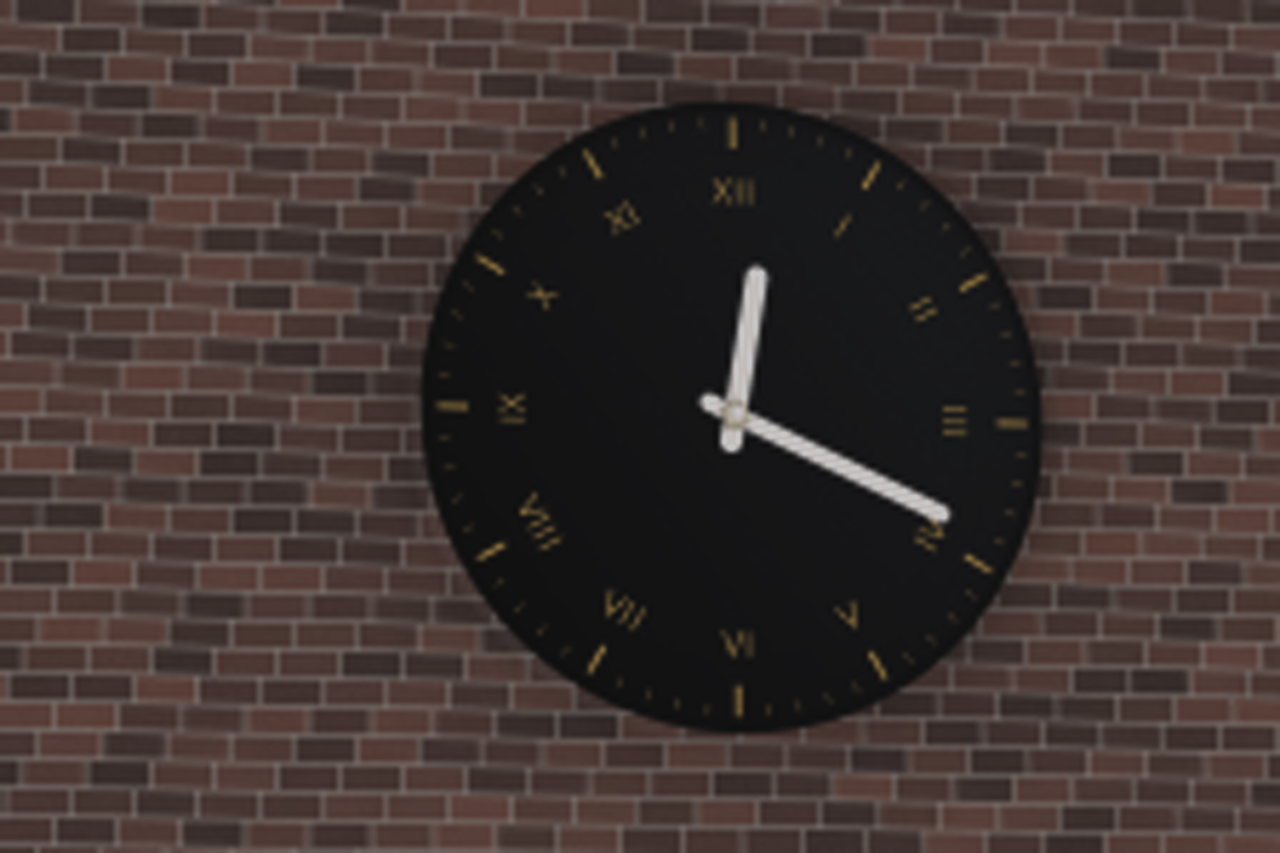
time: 12:19
